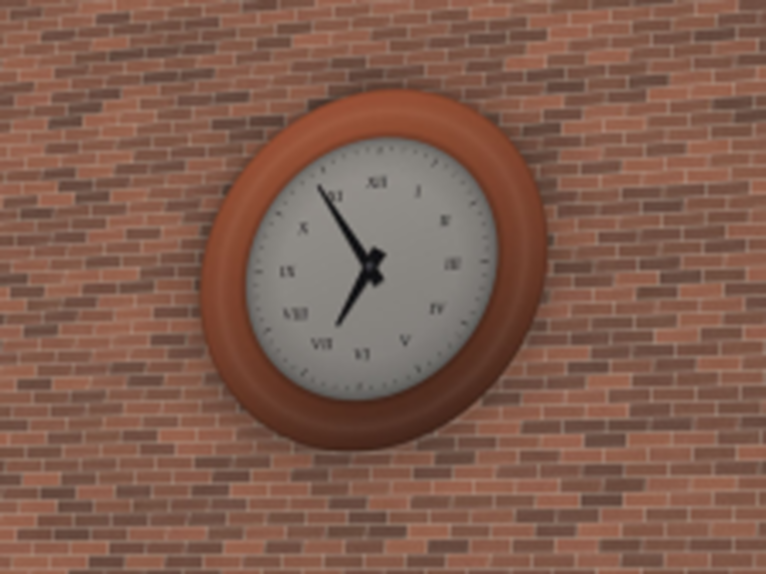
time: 6:54
